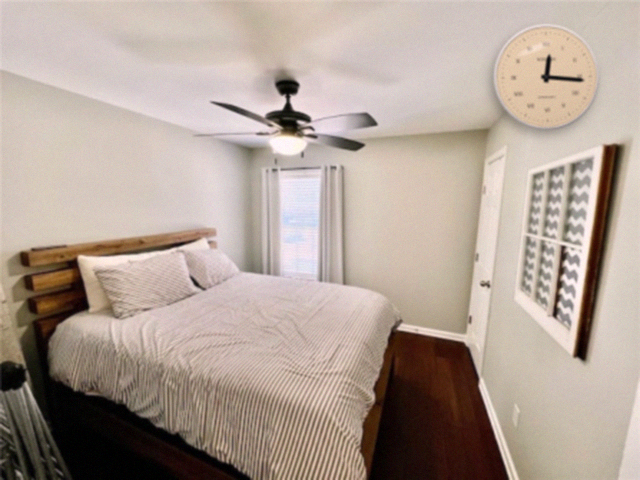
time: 12:16
